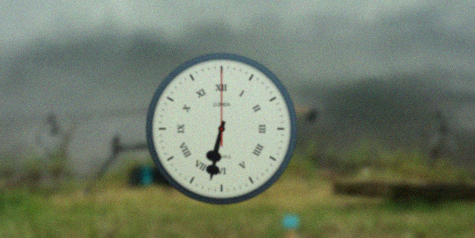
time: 6:32:00
